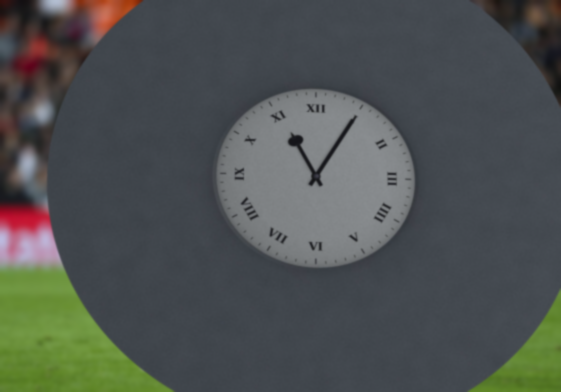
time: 11:05
